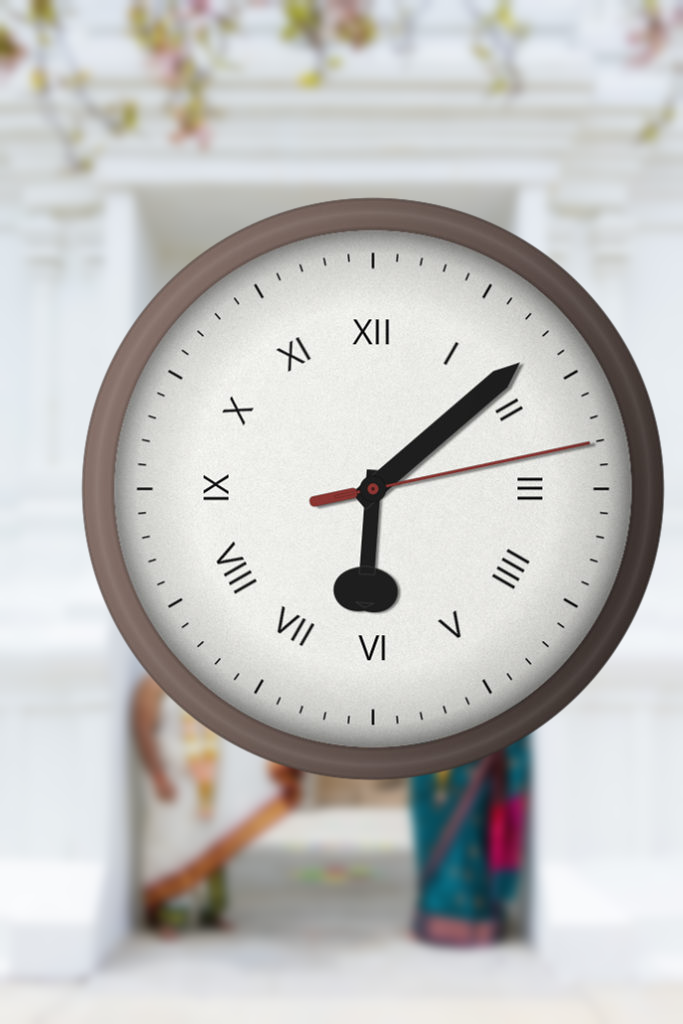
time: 6:08:13
